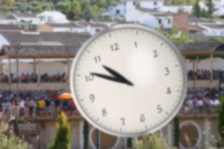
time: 10:51
